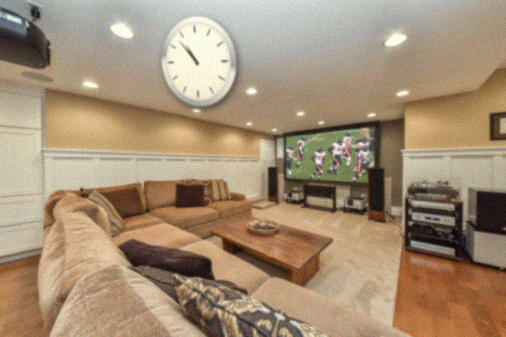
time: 10:53
